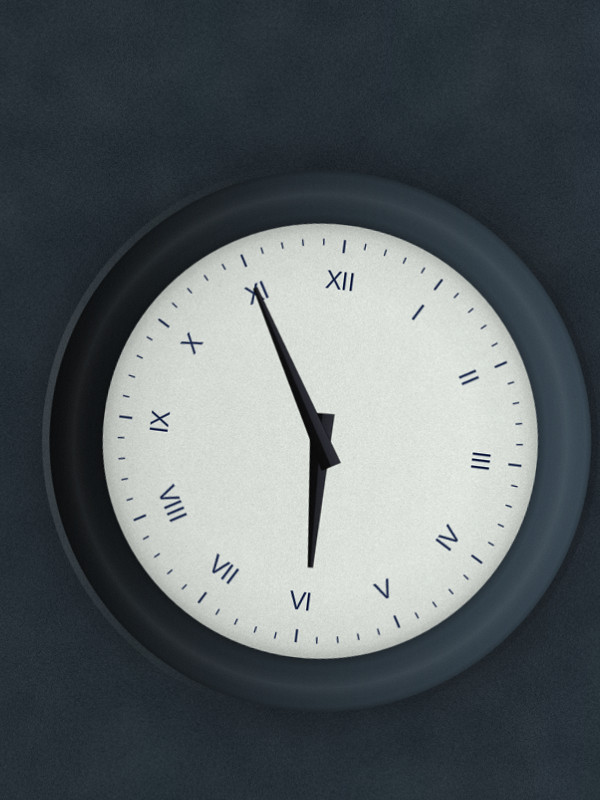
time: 5:55
